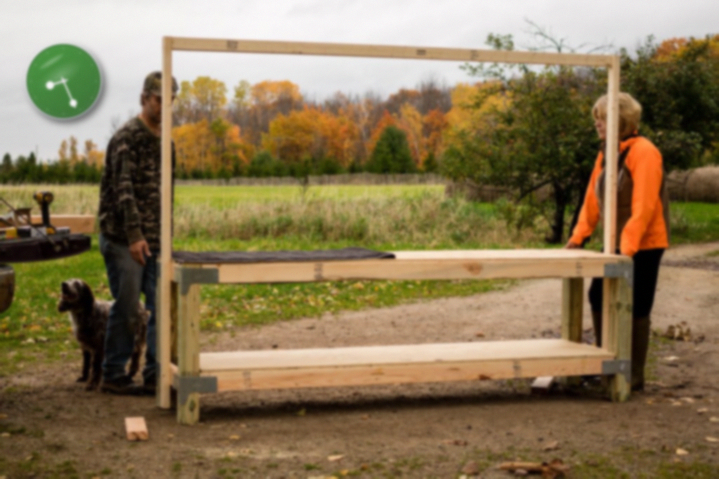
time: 8:26
